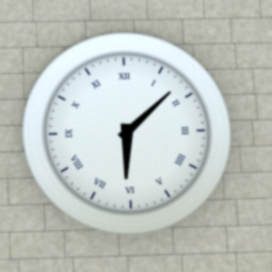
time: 6:08
